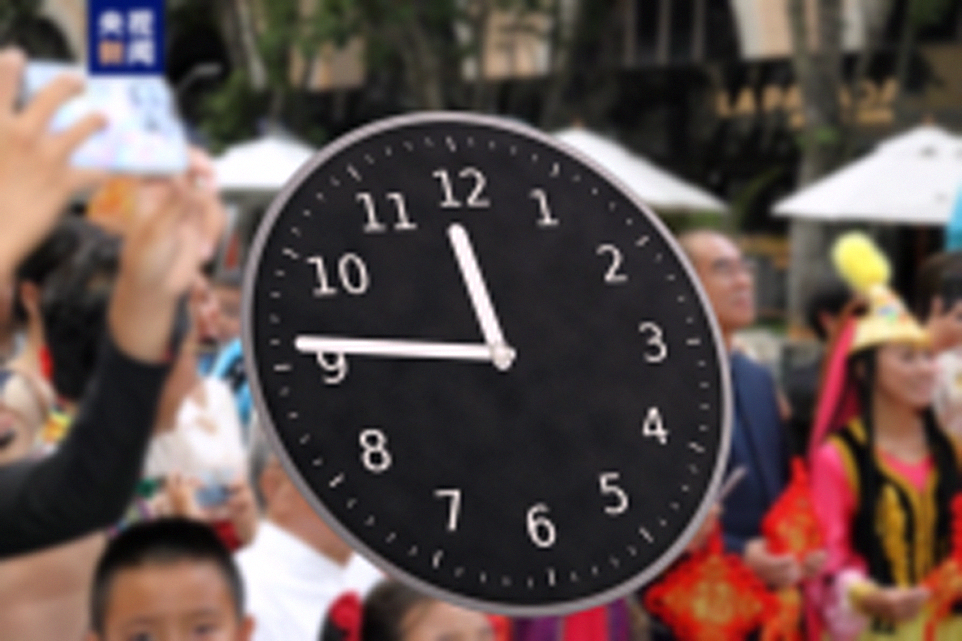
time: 11:46
